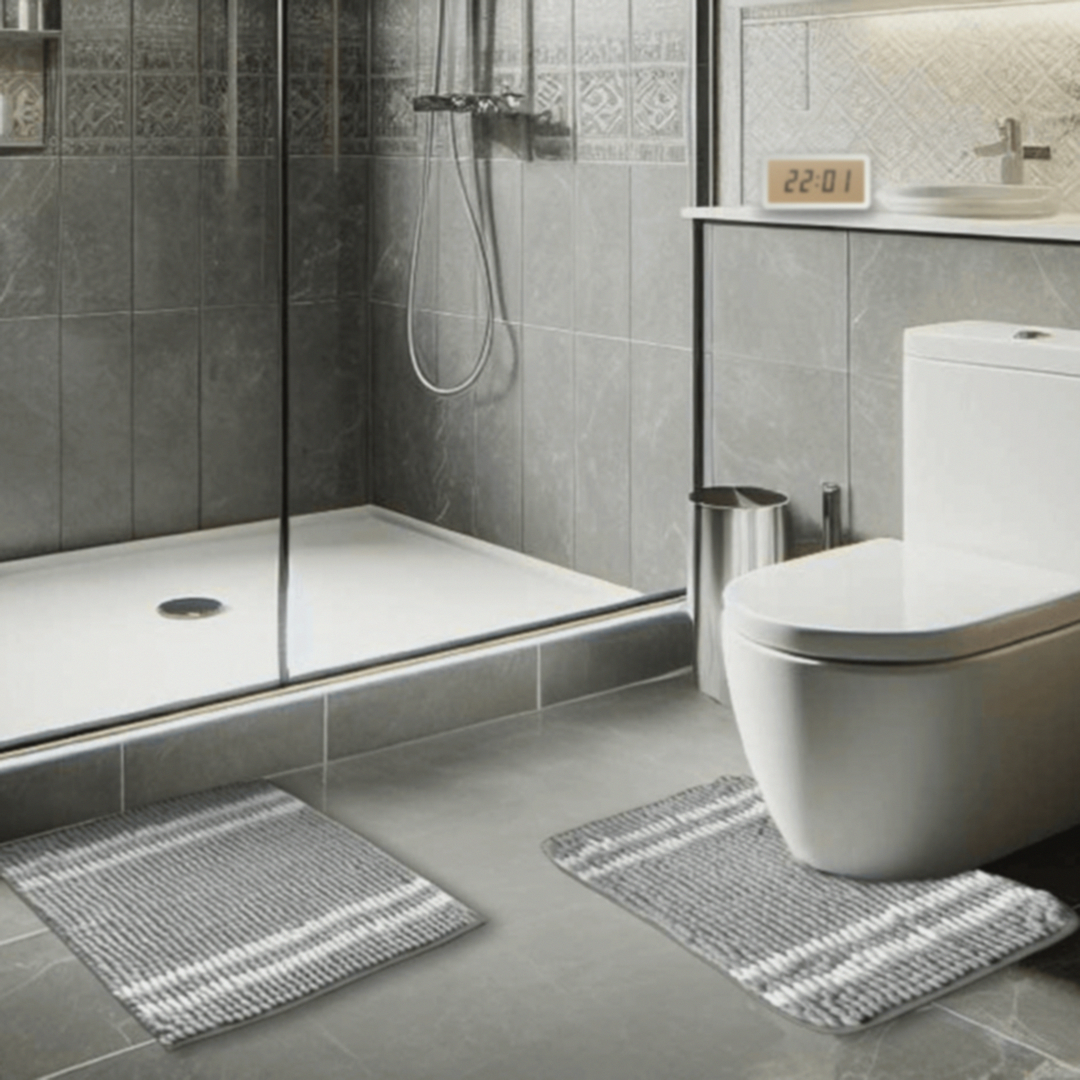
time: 22:01
